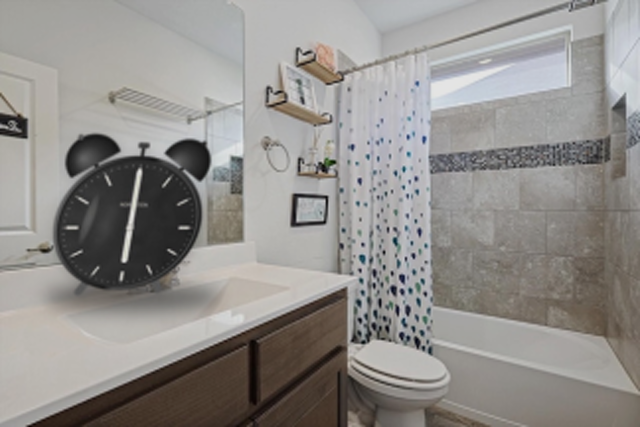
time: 6:00
